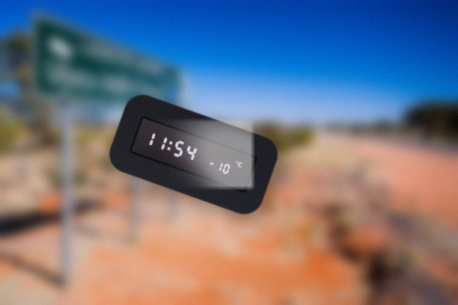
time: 11:54
